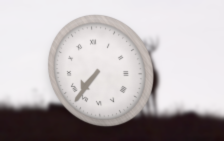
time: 7:37
